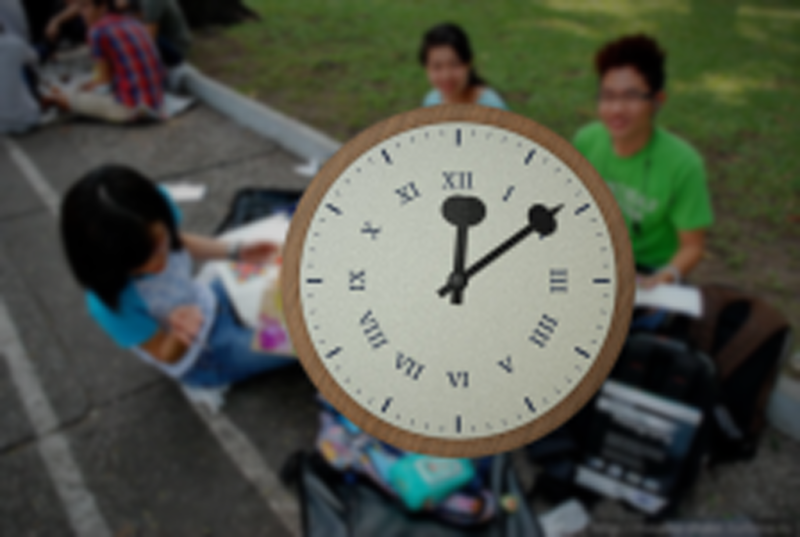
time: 12:09
